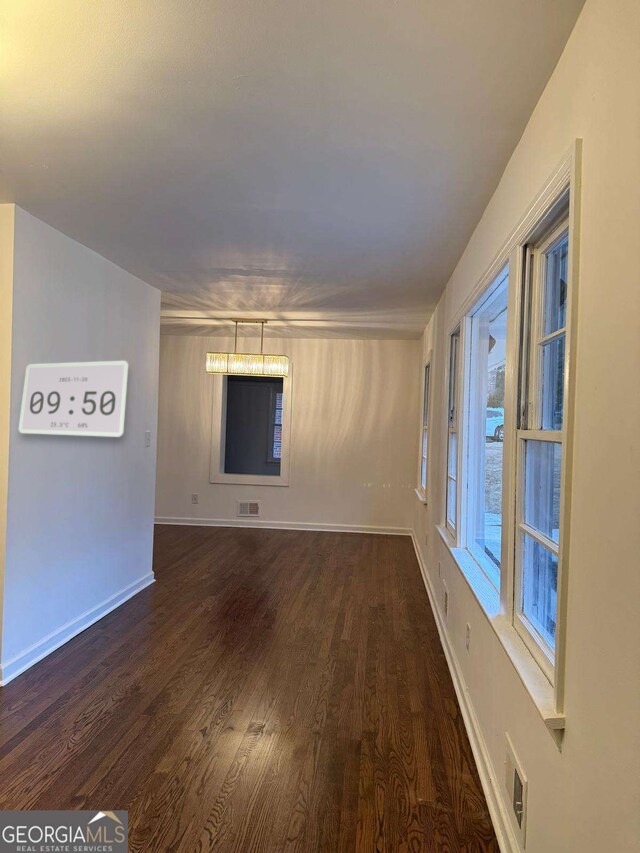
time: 9:50
